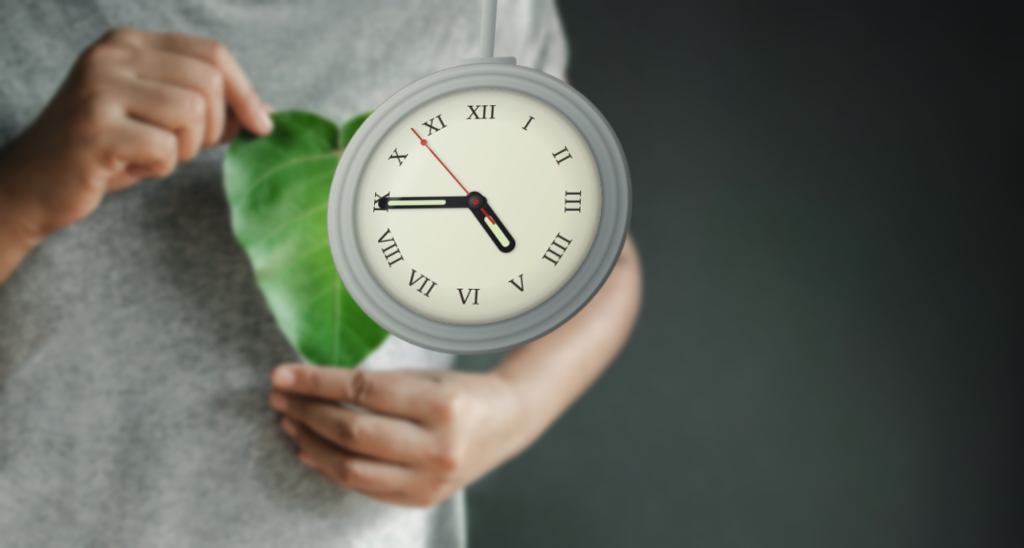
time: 4:44:53
